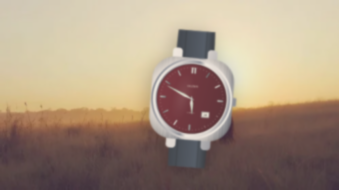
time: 5:49
